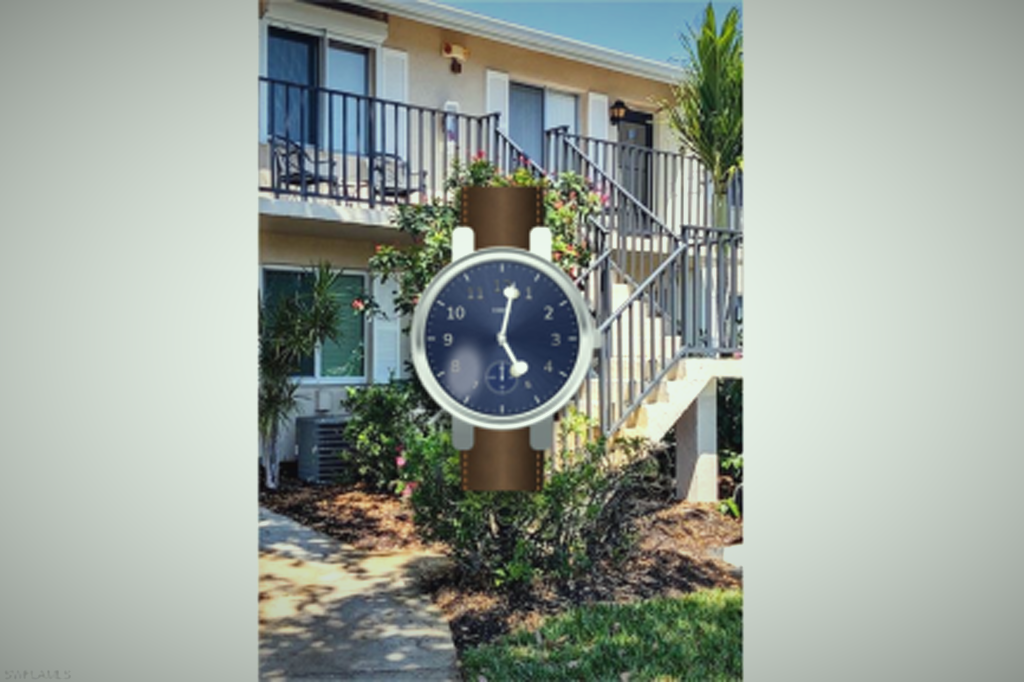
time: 5:02
